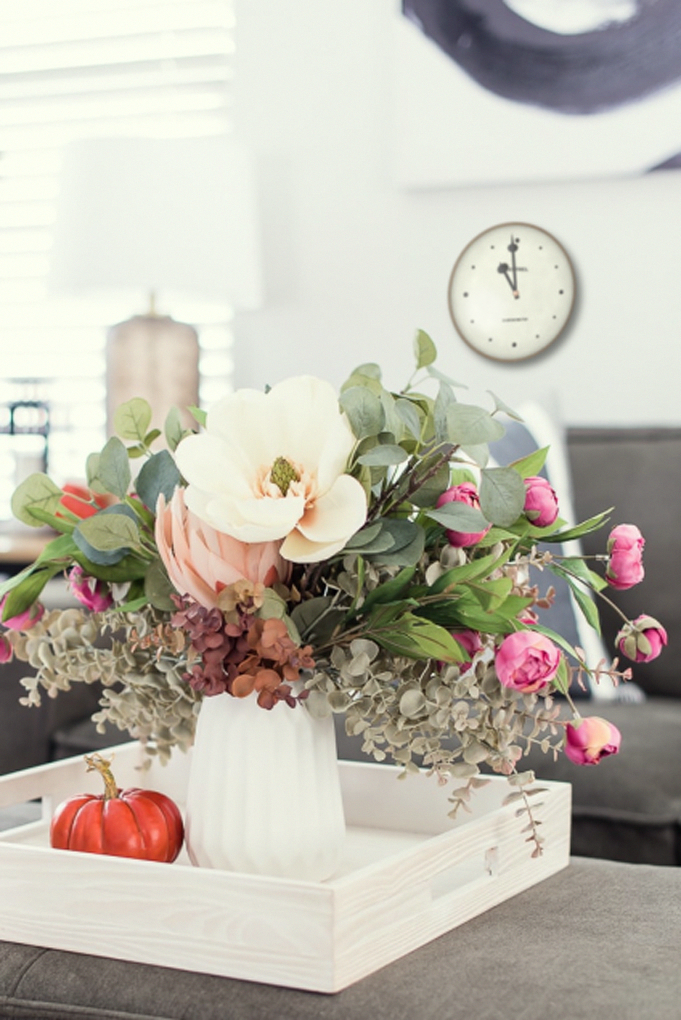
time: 10:59
